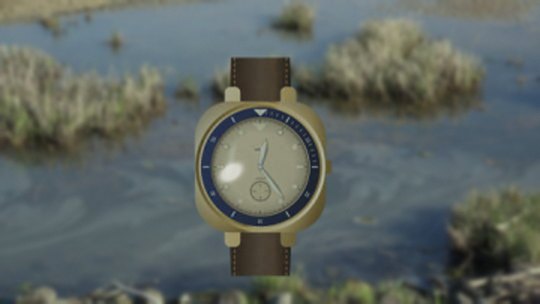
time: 12:24
